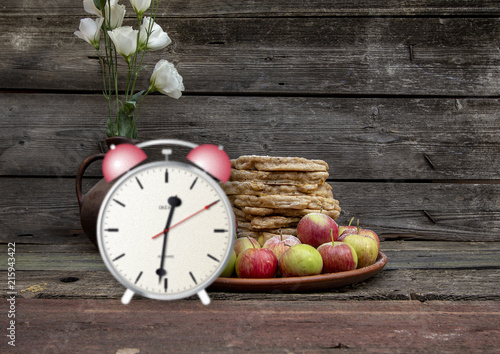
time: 12:31:10
